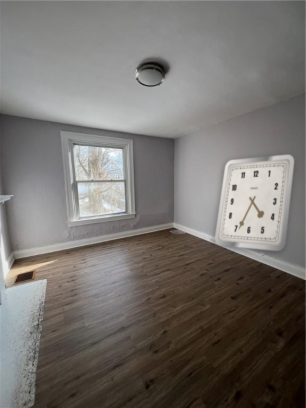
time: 4:34
